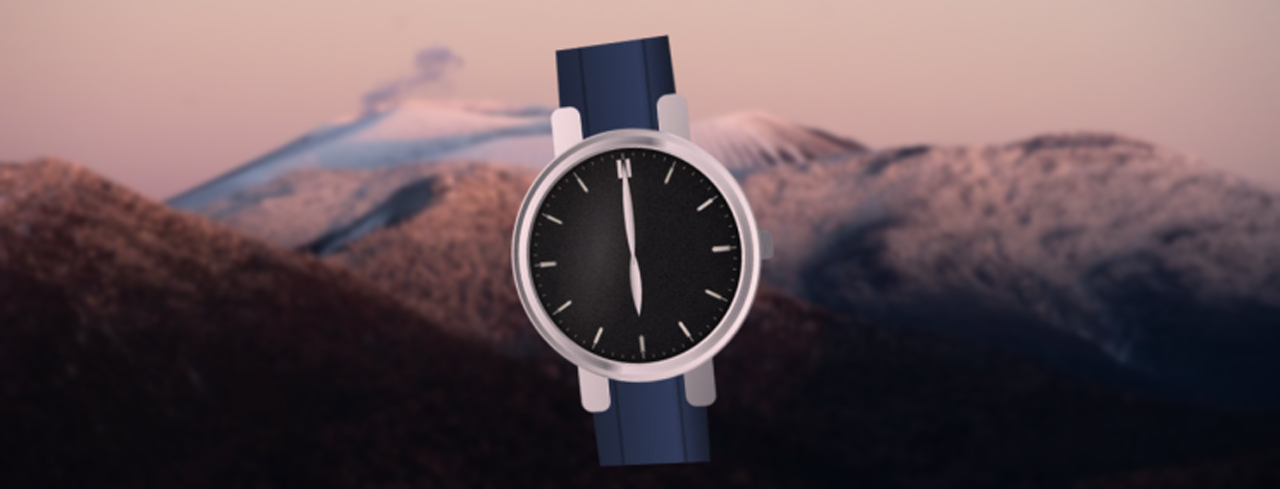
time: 6:00
